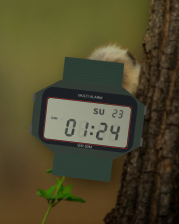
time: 1:24
